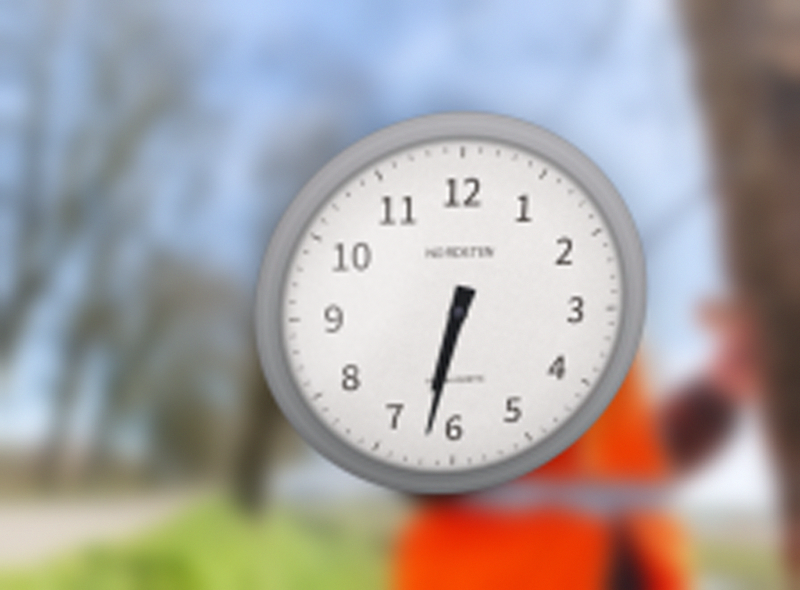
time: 6:32
